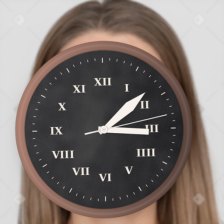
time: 3:08:13
